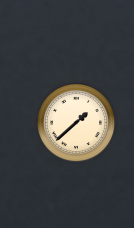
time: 1:38
